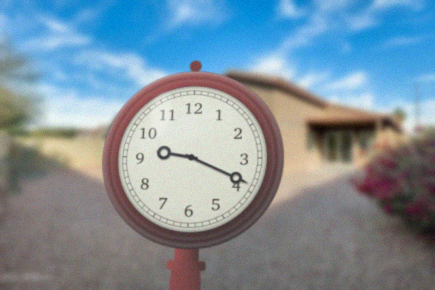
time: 9:19
